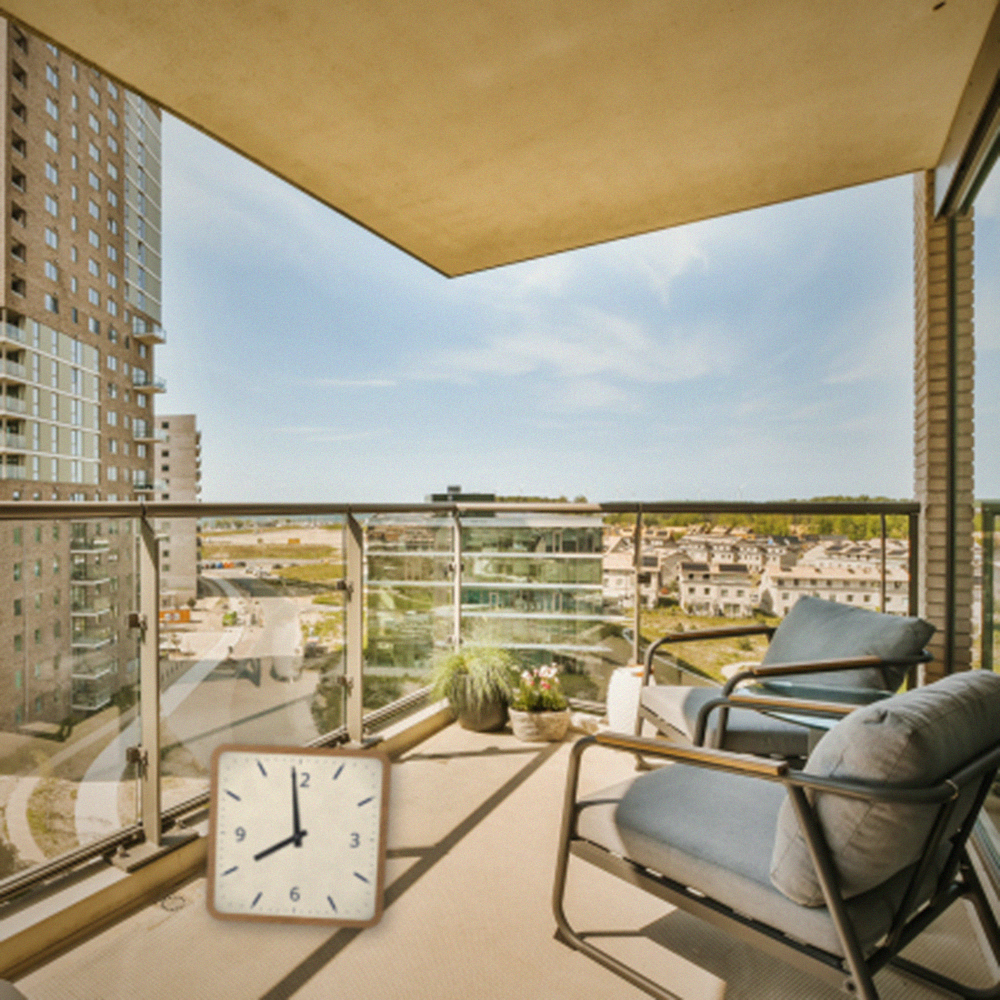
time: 7:59
